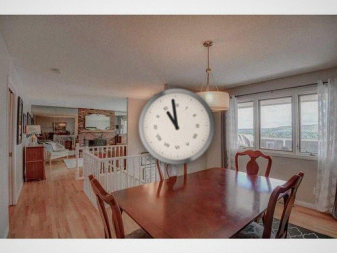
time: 10:59
